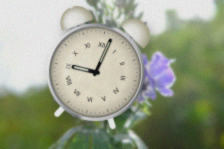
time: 9:02
